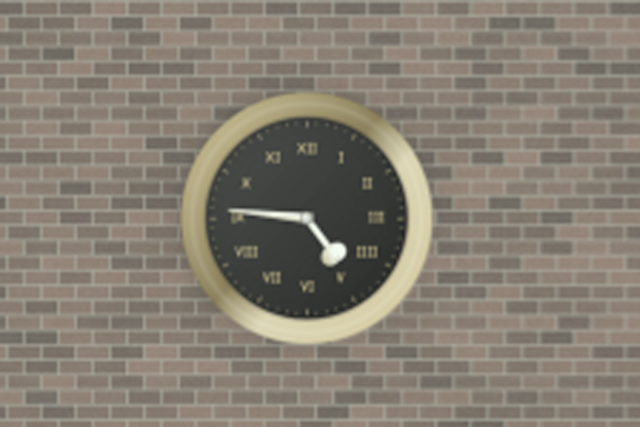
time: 4:46
